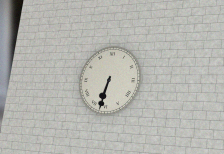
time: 6:32
